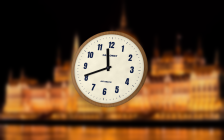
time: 11:41
